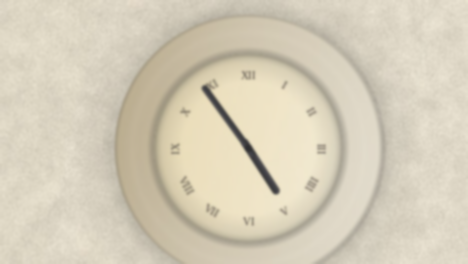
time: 4:54
